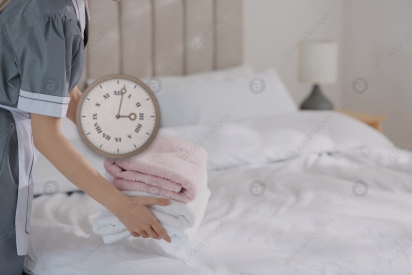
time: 3:02
